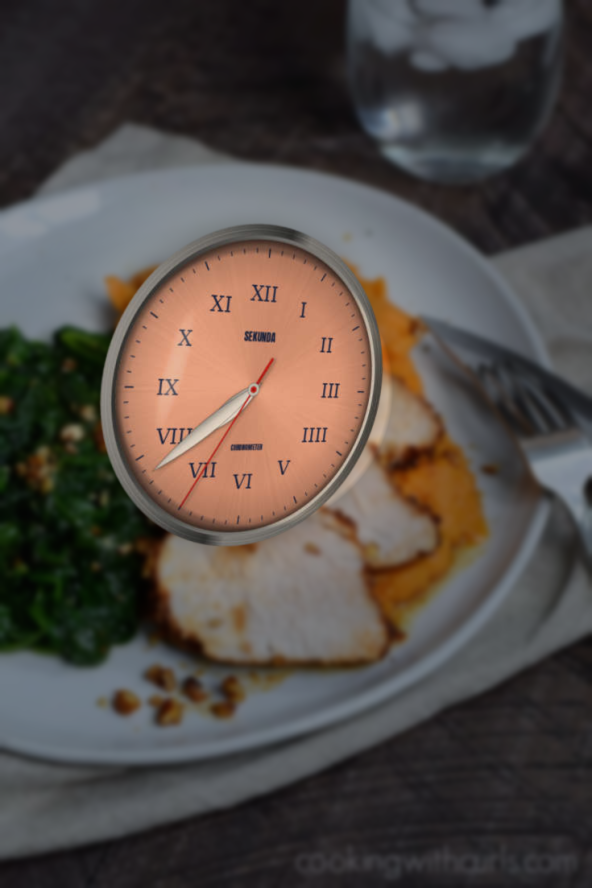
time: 7:38:35
